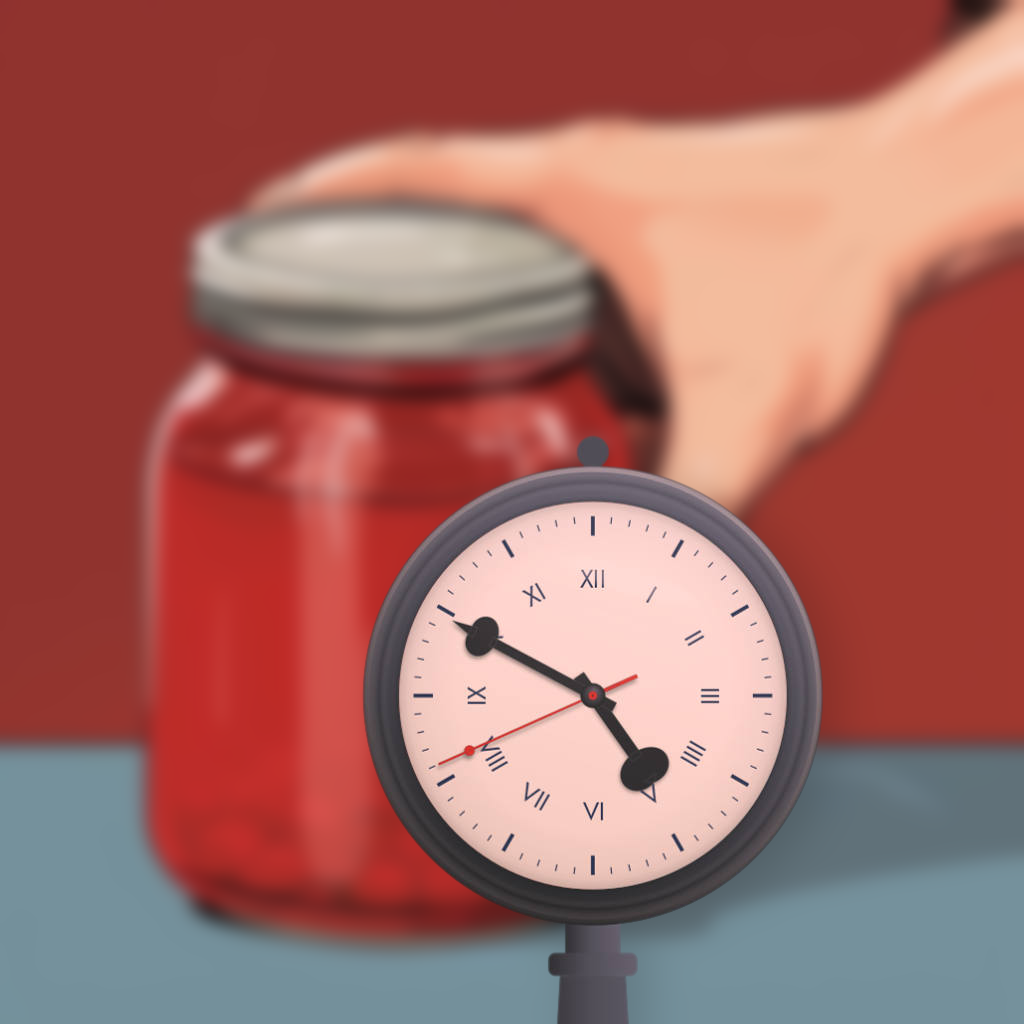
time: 4:49:41
